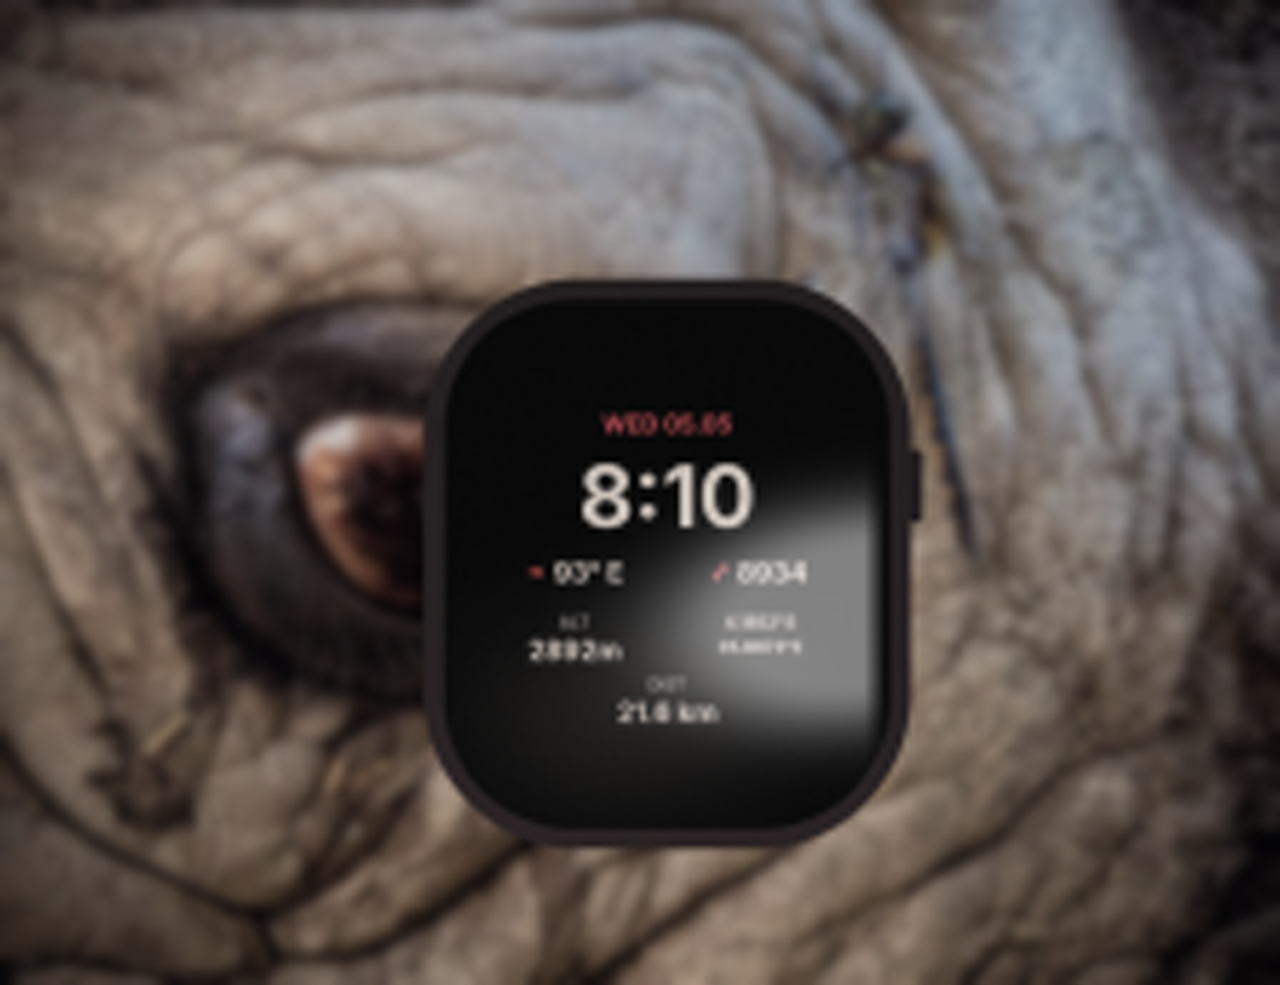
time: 8:10
